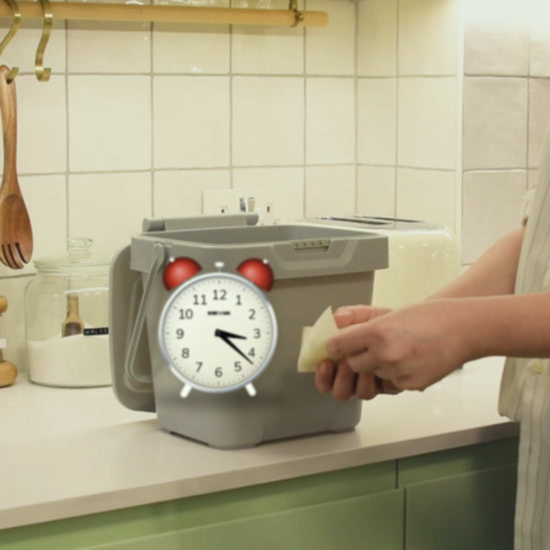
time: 3:22
